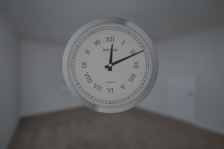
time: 12:11
